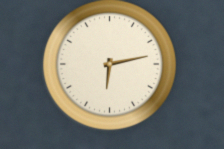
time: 6:13
